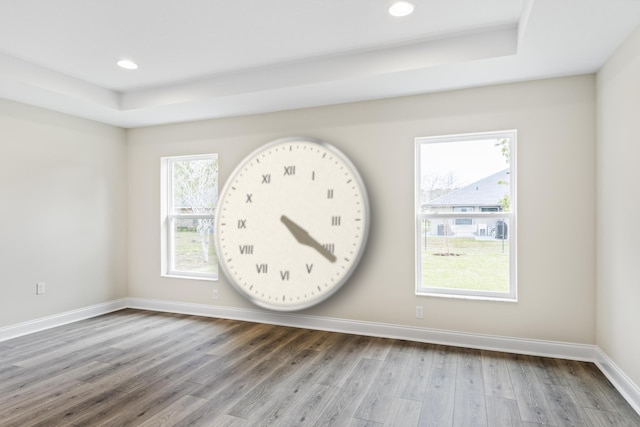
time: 4:21
